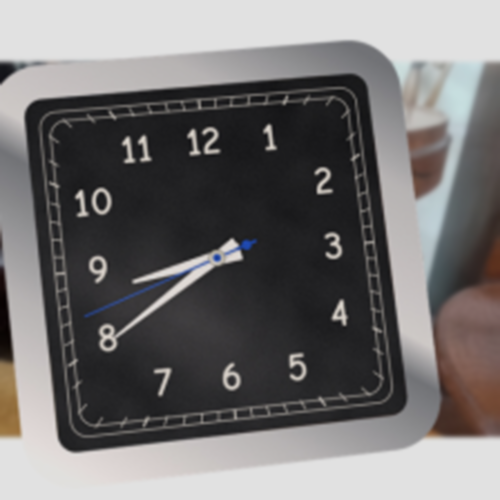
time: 8:39:42
